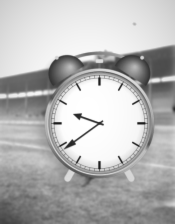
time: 9:39
